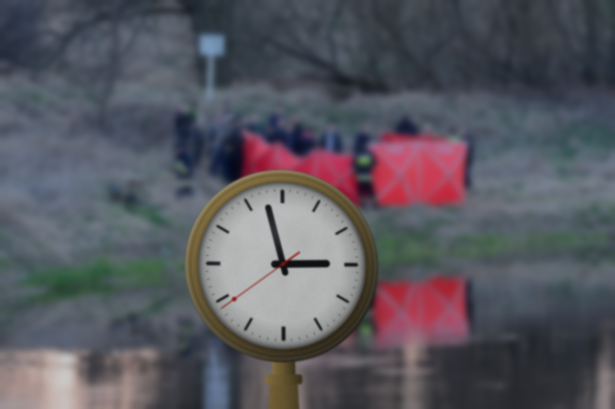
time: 2:57:39
